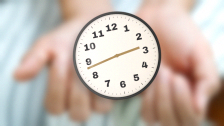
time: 2:43
